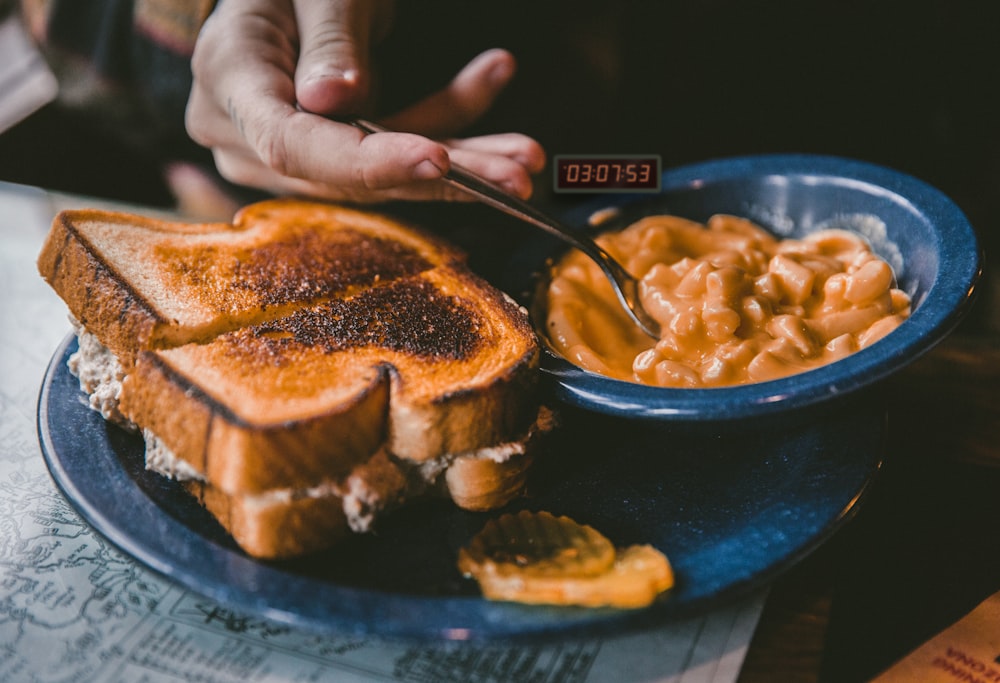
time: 3:07:53
